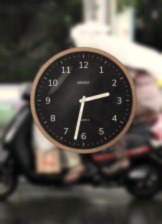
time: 2:32
